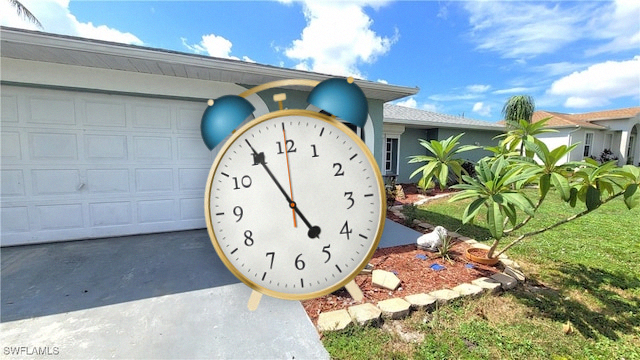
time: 4:55:00
